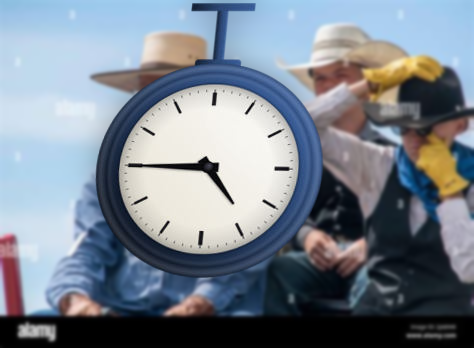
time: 4:45
